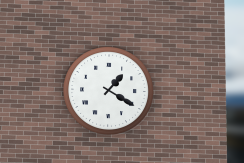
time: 1:20
